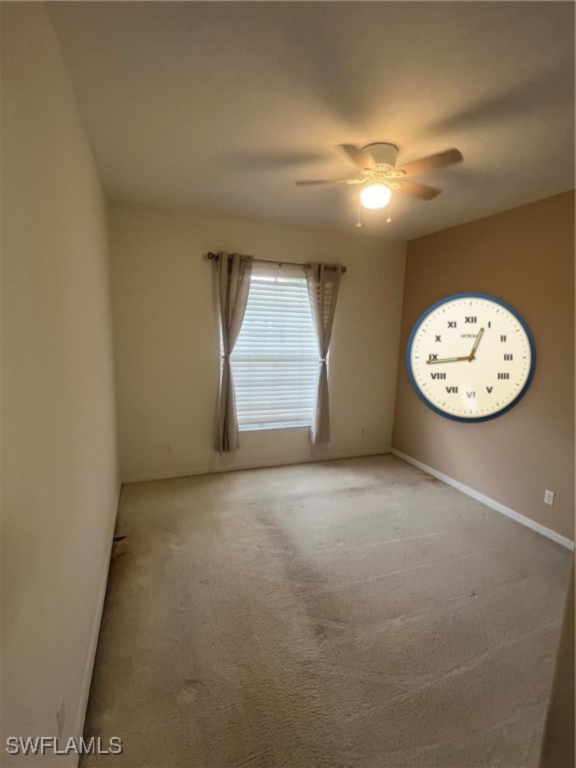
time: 12:44
